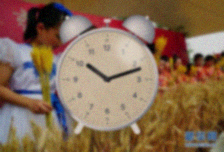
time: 10:12
